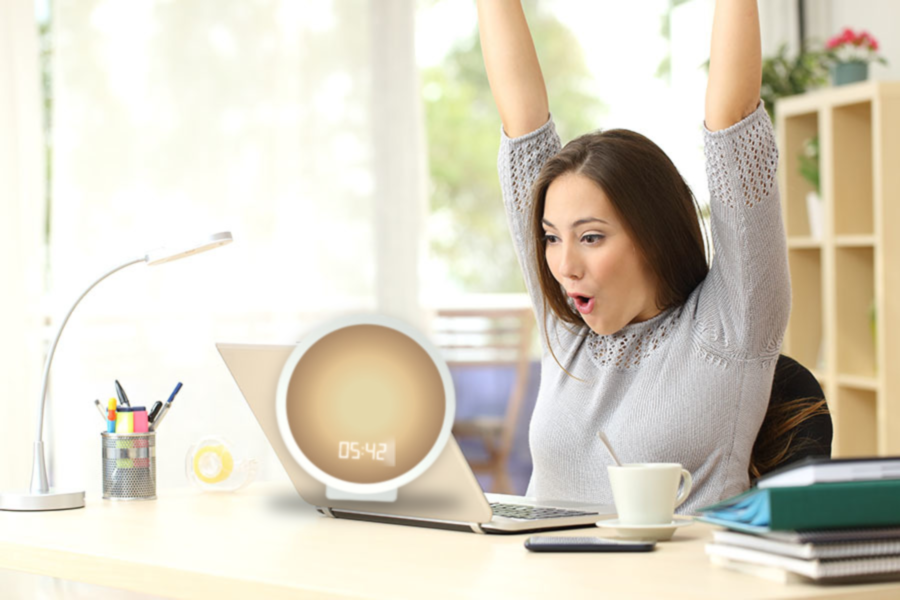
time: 5:42
